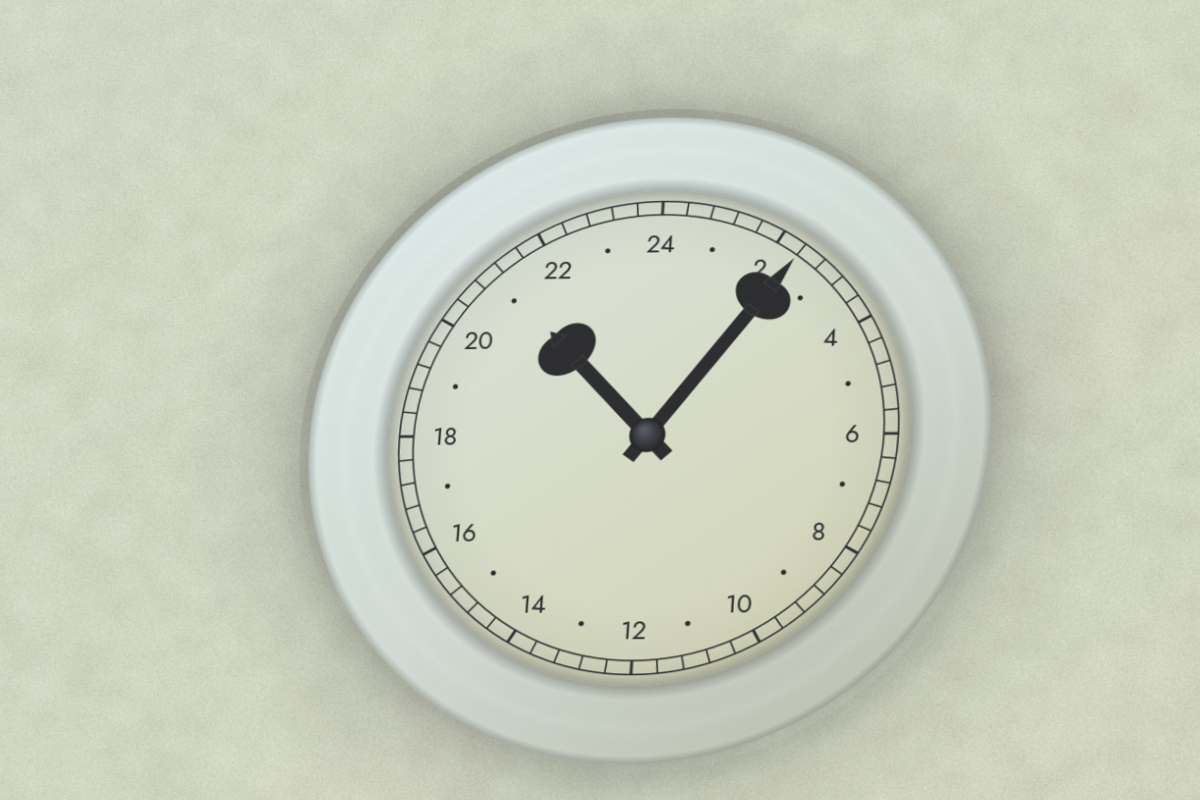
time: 21:06
